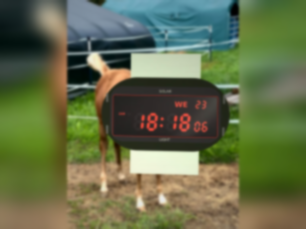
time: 18:18
